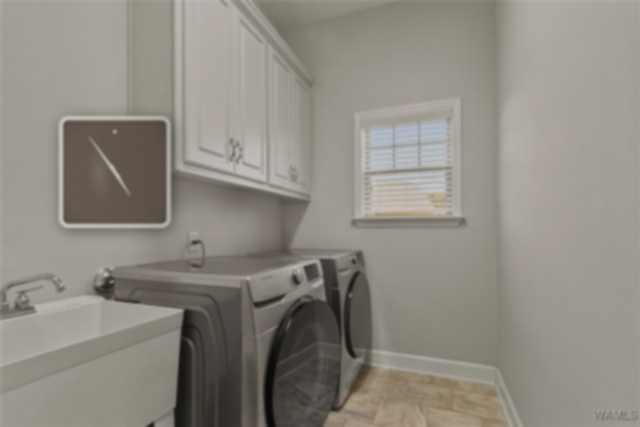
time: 4:54
